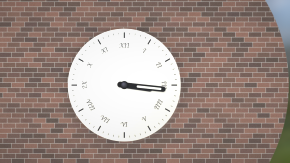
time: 3:16
